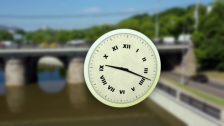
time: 9:18
